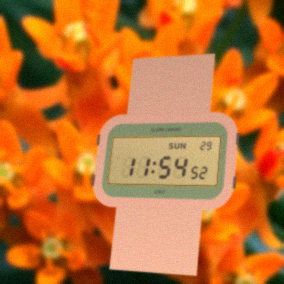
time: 11:54:52
